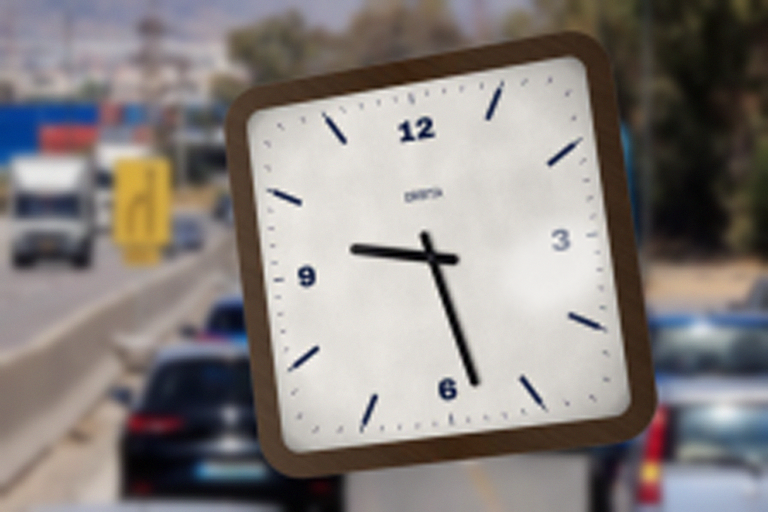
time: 9:28
